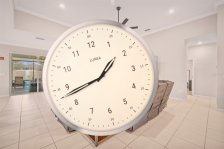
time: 1:43
